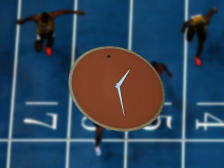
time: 1:31
